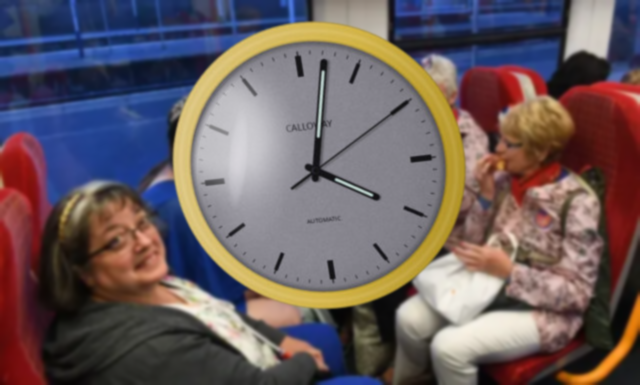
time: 4:02:10
